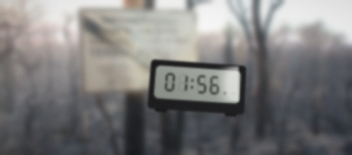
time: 1:56
